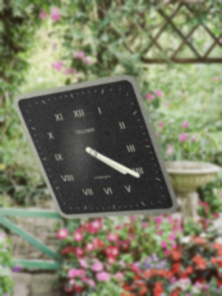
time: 4:21
